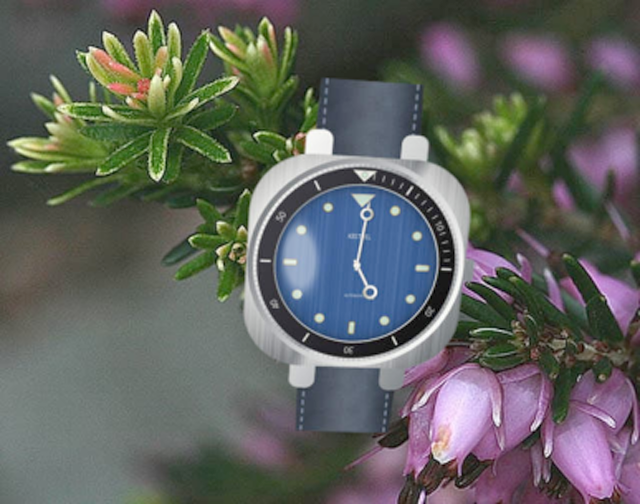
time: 5:01
